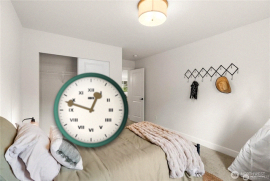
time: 12:48
